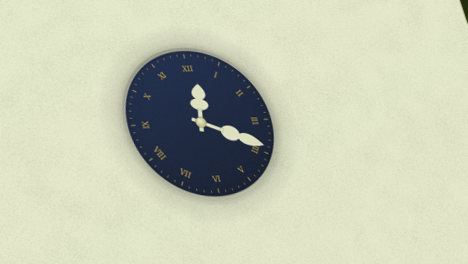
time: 12:19
